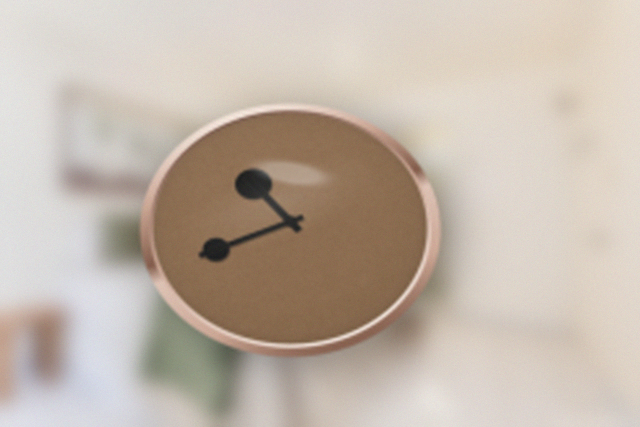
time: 10:41
